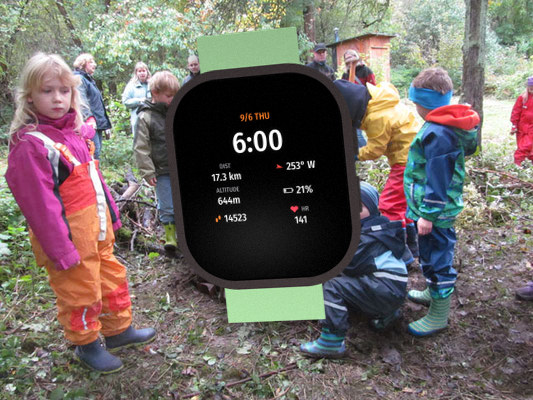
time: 6:00
